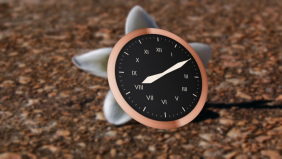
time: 8:10
